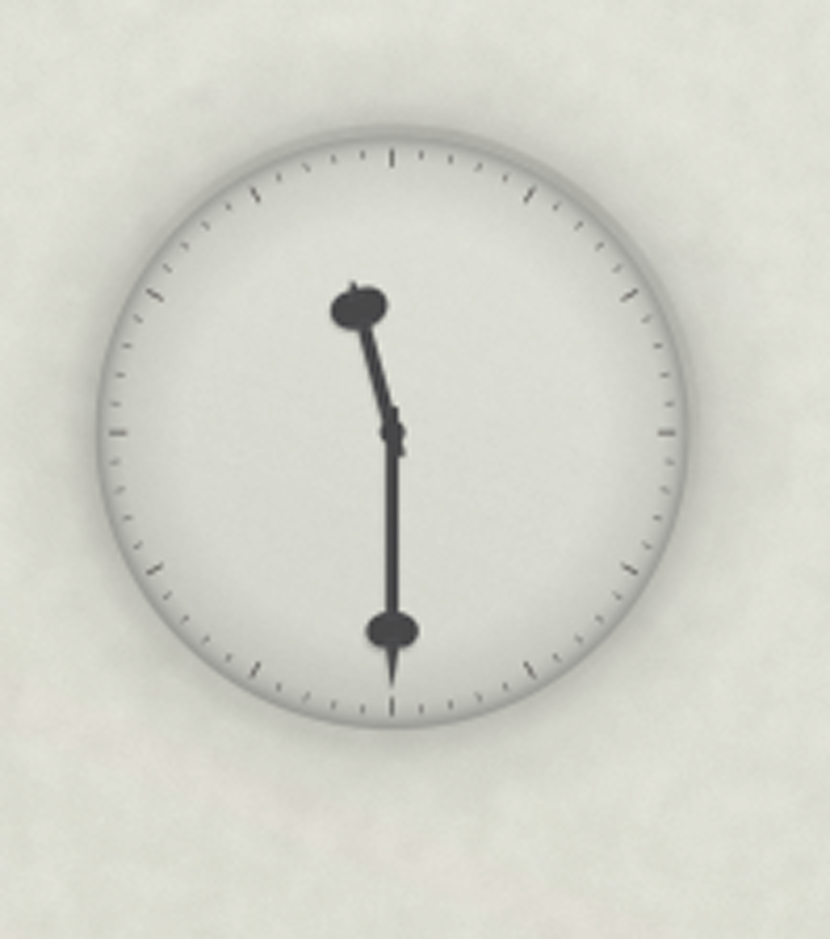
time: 11:30
